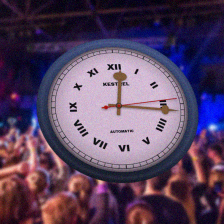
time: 12:16:14
